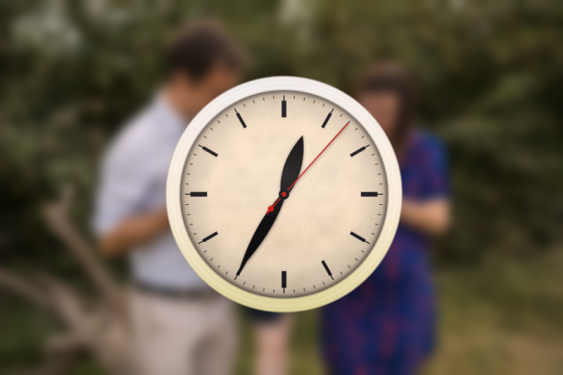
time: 12:35:07
